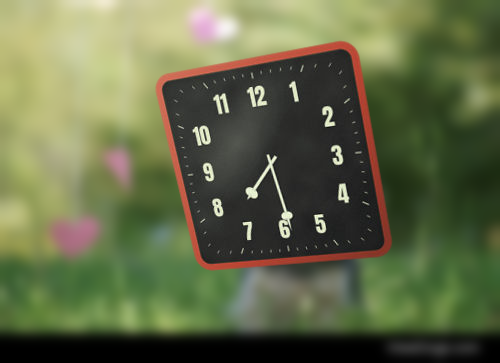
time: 7:29
